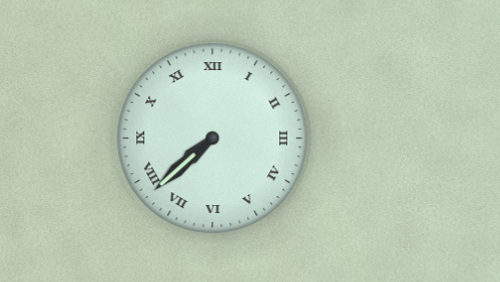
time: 7:38
